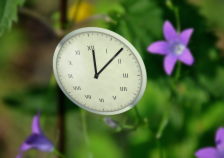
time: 12:08
